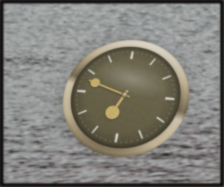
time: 6:48
